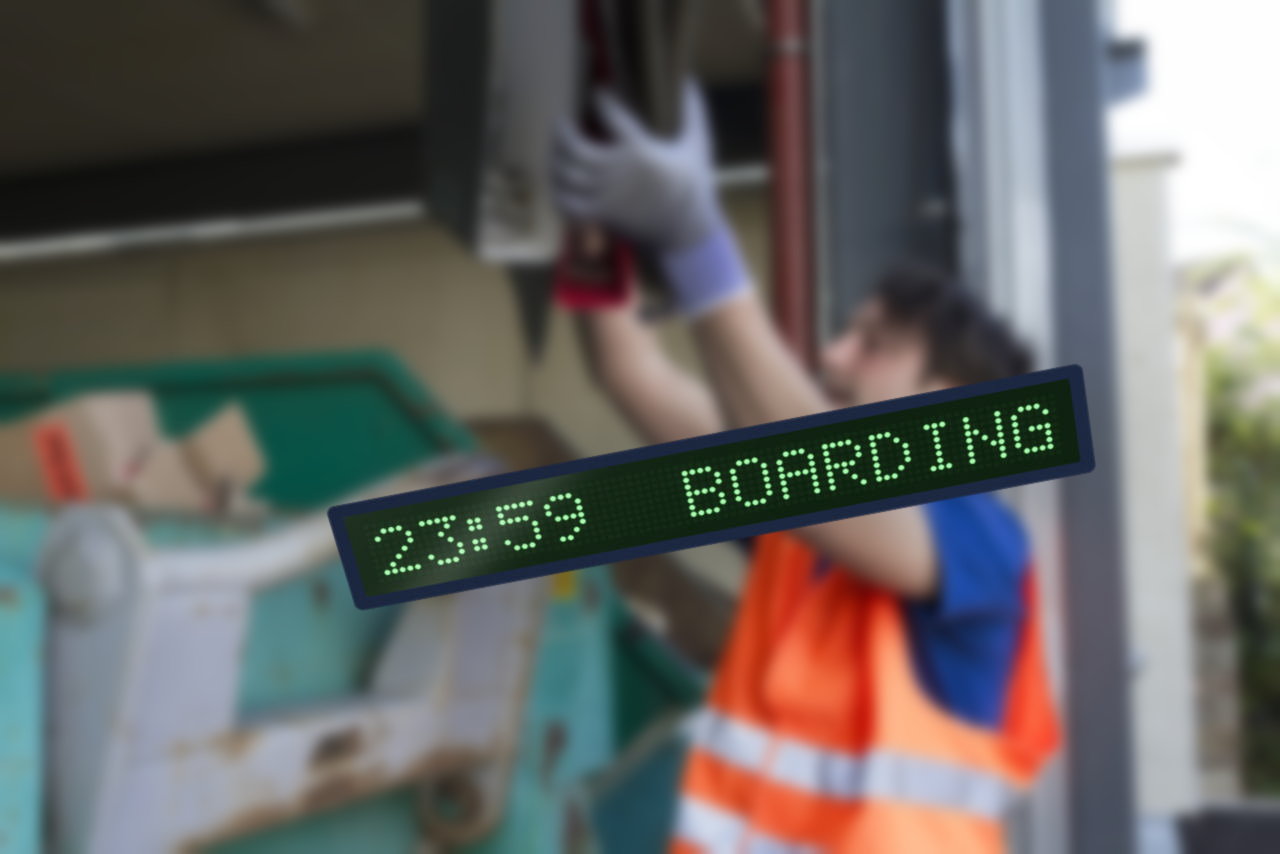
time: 23:59
